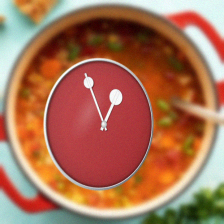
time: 12:56
